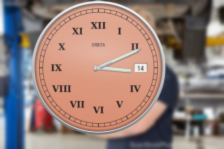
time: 3:11
